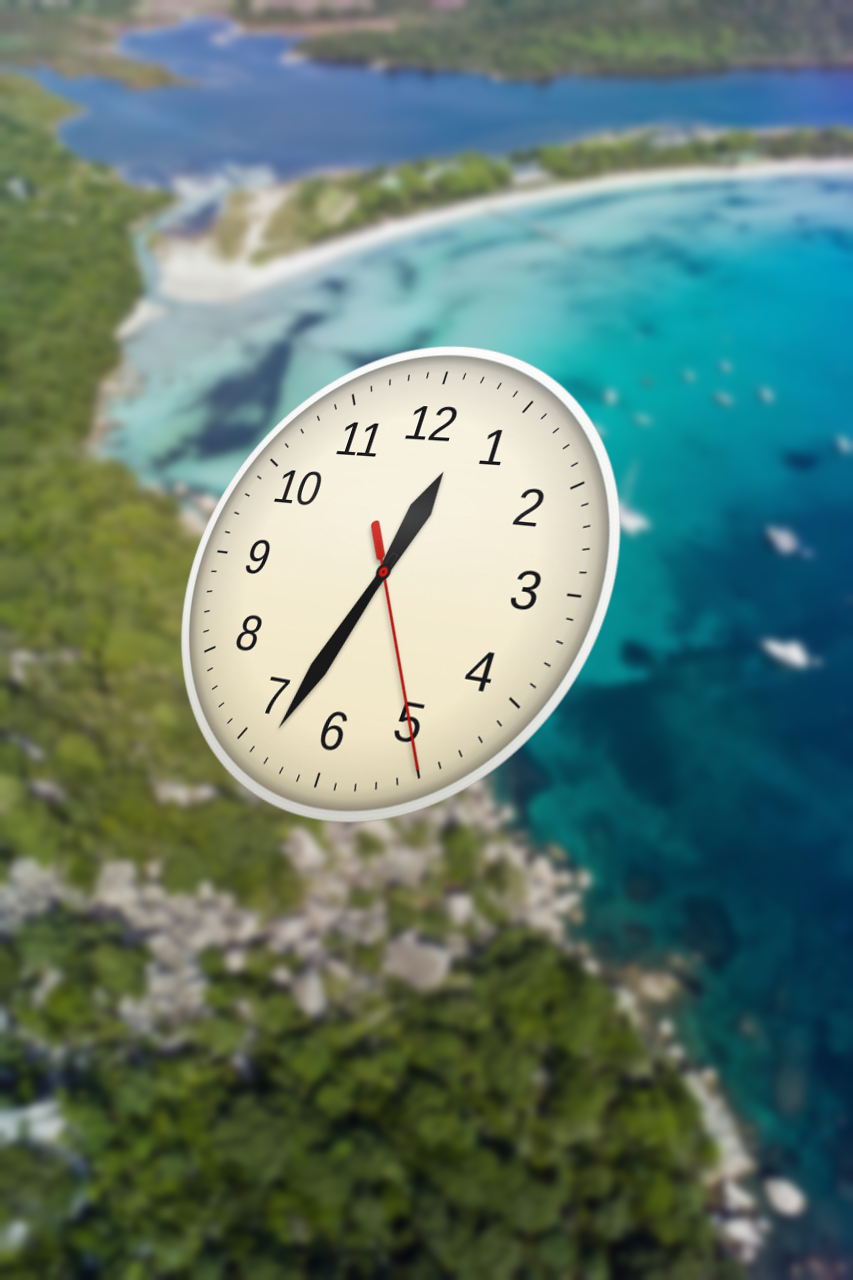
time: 12:33:25
